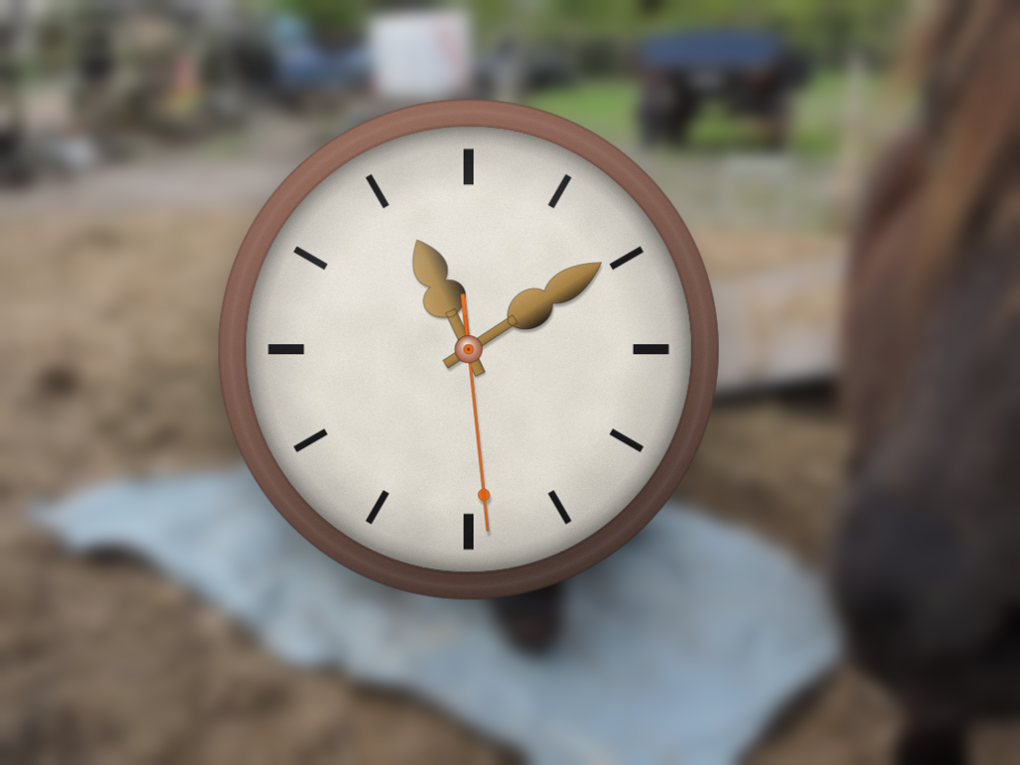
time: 11:09:29
